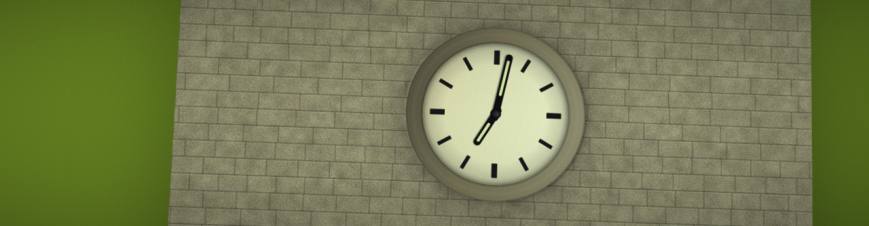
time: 7:02
